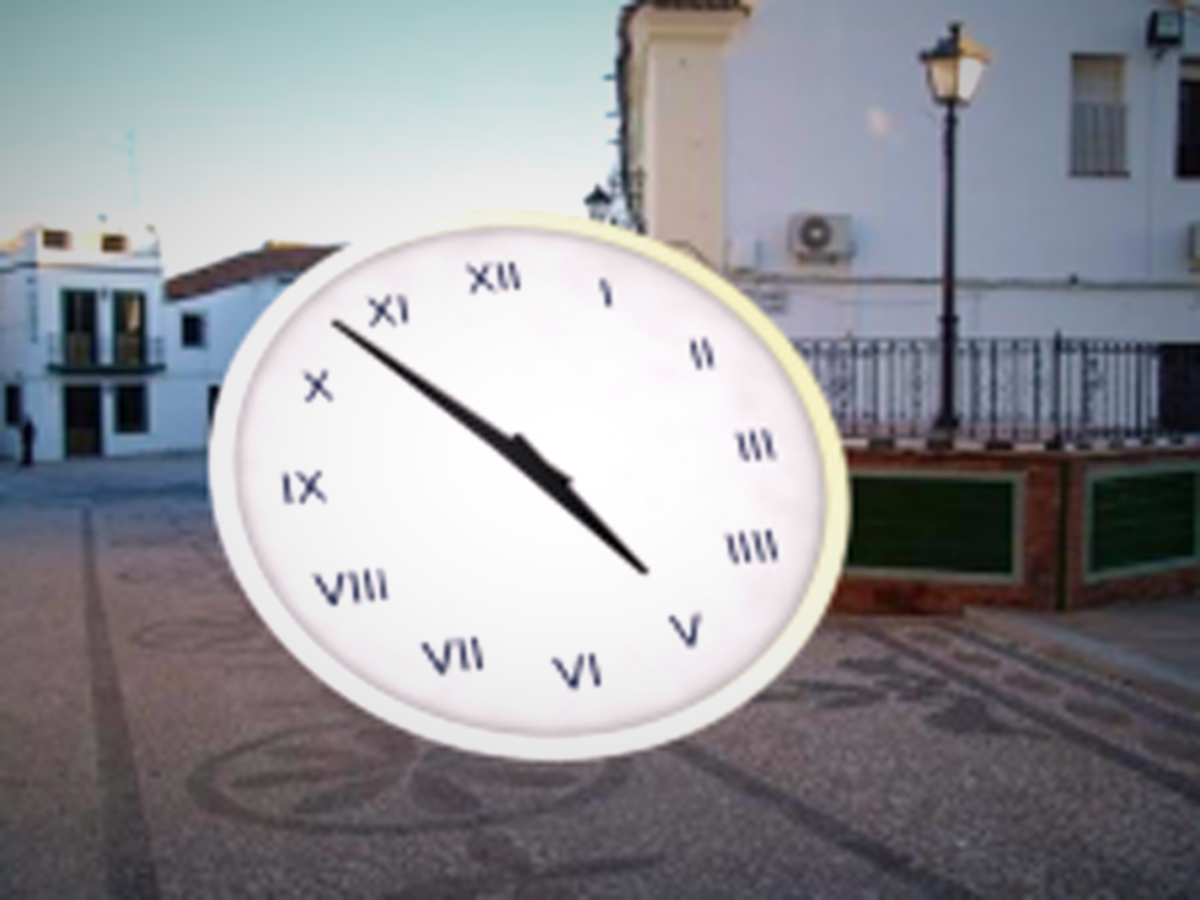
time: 4:53
